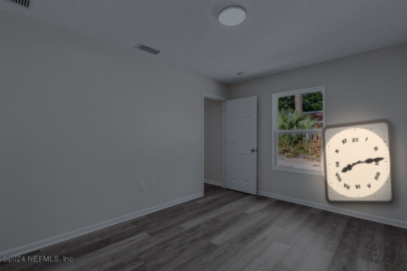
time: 8:14
